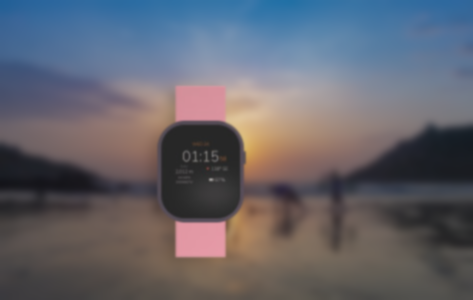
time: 1:15
